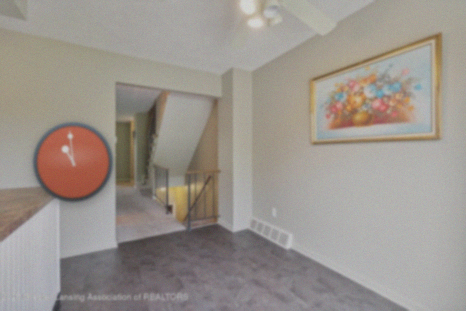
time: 10:59
